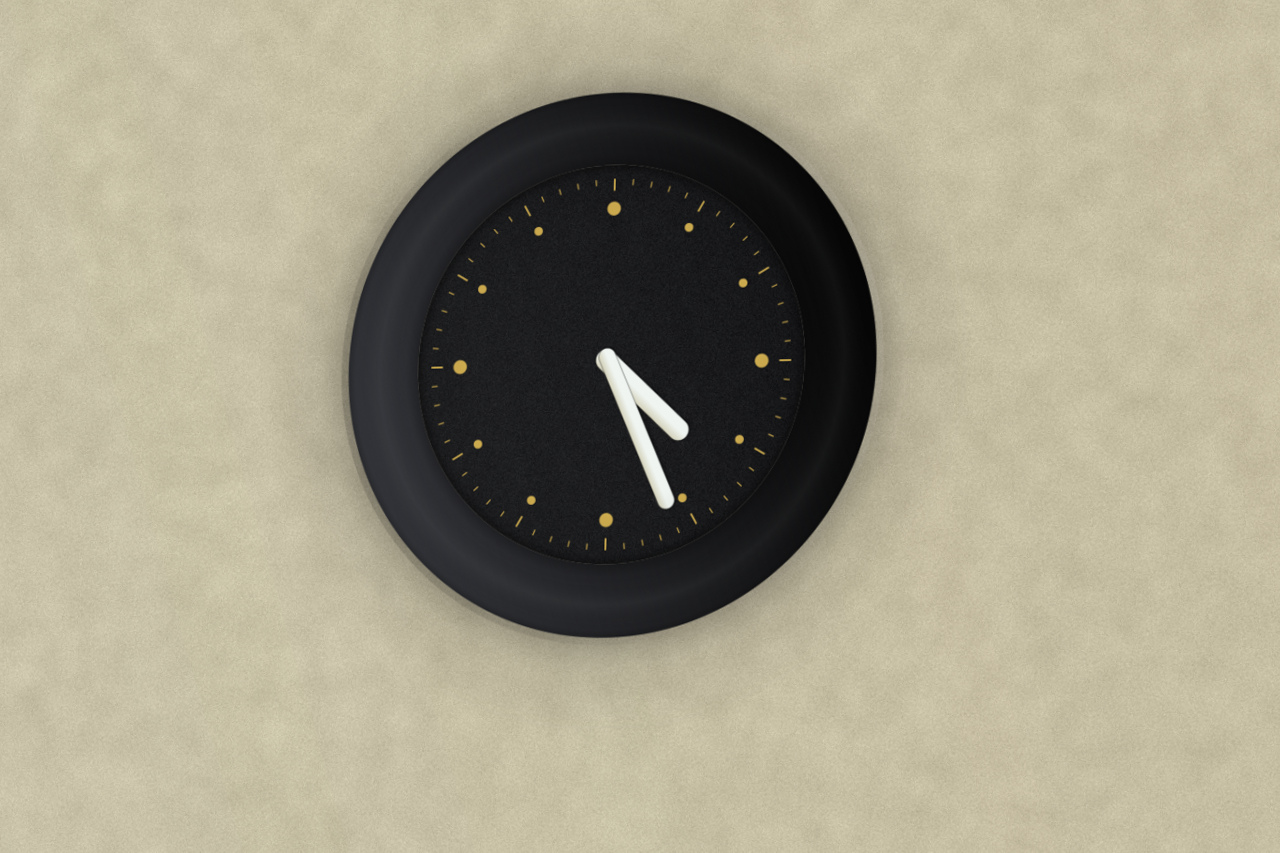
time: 4:26
